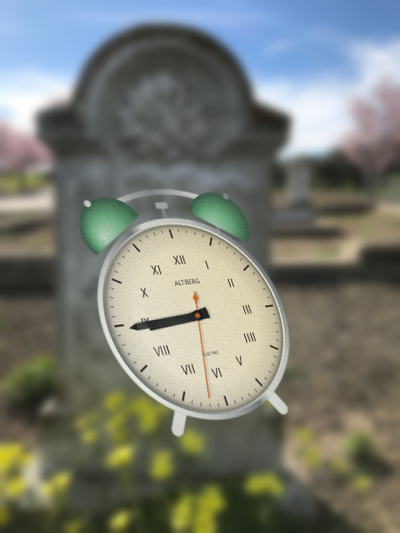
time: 8:44:32
